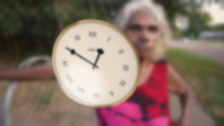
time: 12:50
